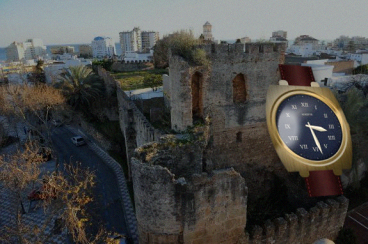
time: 3:28
